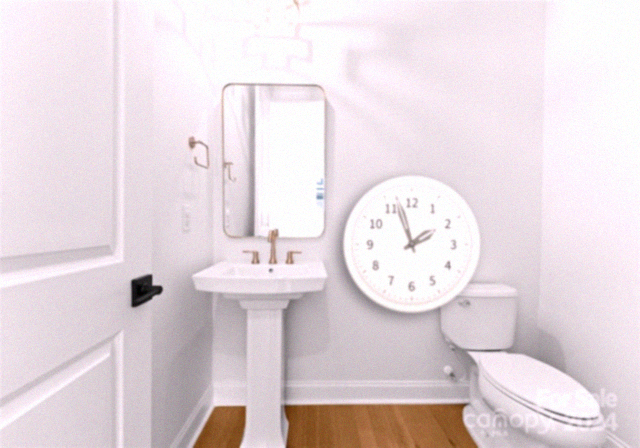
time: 1:57
